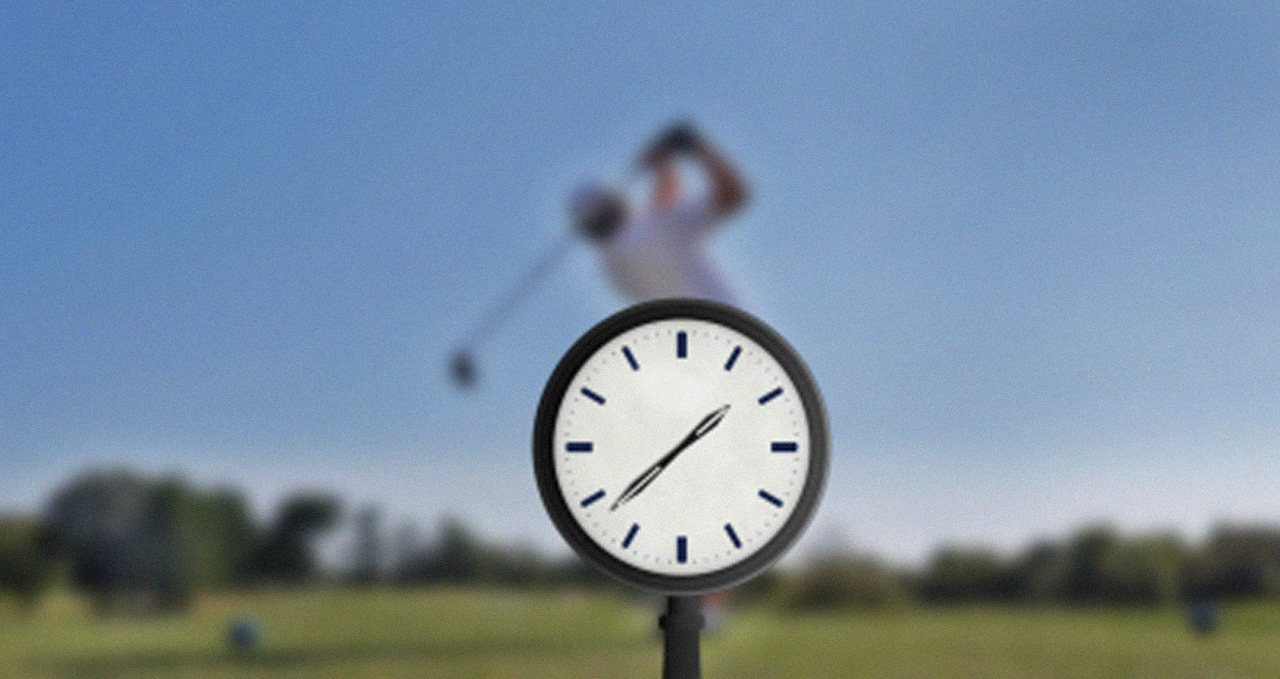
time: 1:38
